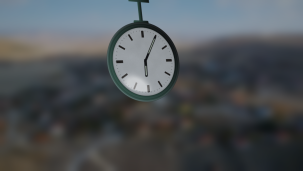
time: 6:05
